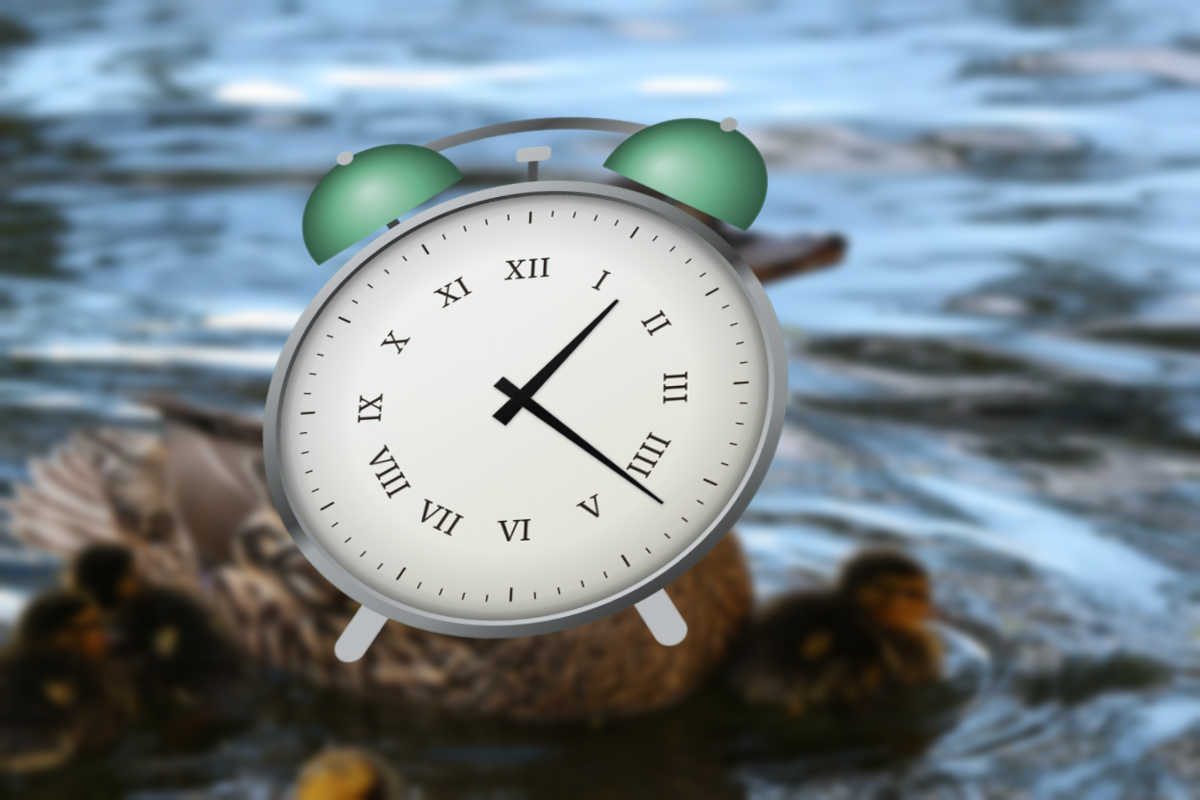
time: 1:22
